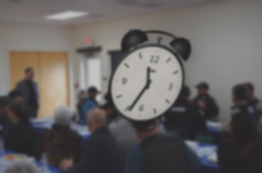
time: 11:34
